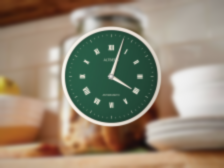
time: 4:03
